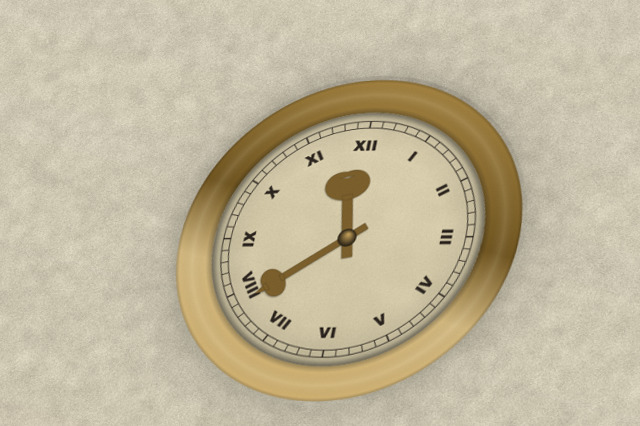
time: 11:39
